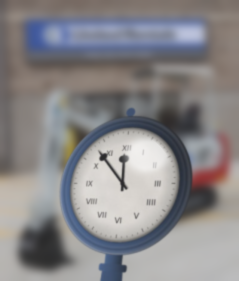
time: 11:53
